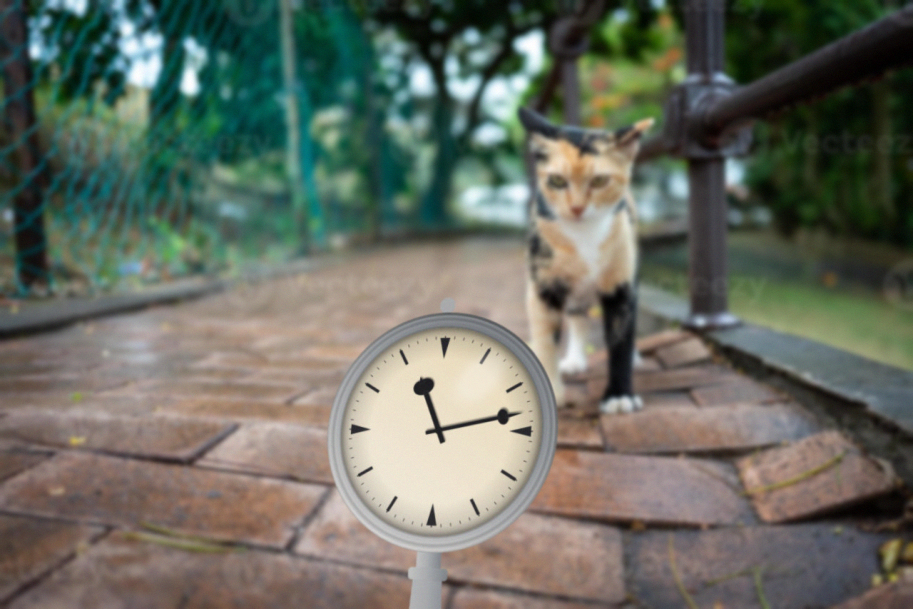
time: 11:13
